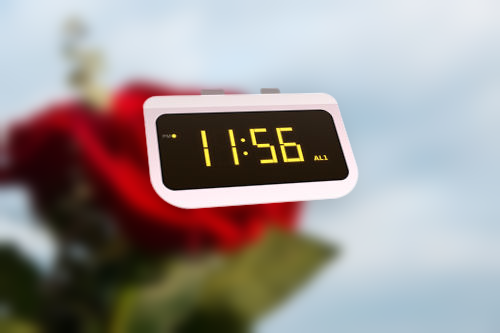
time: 11:56
